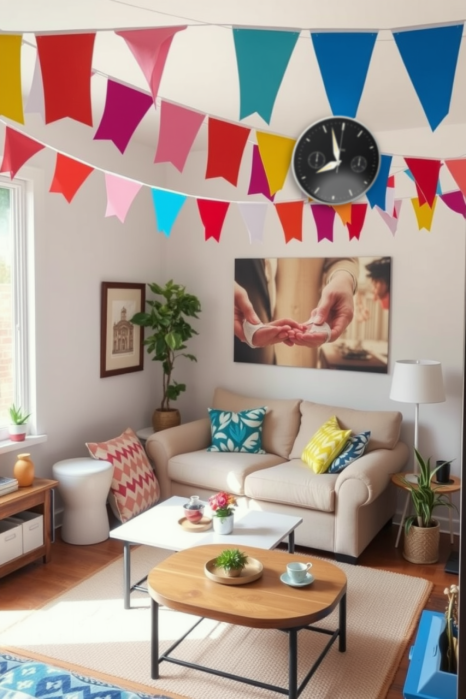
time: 7:57
